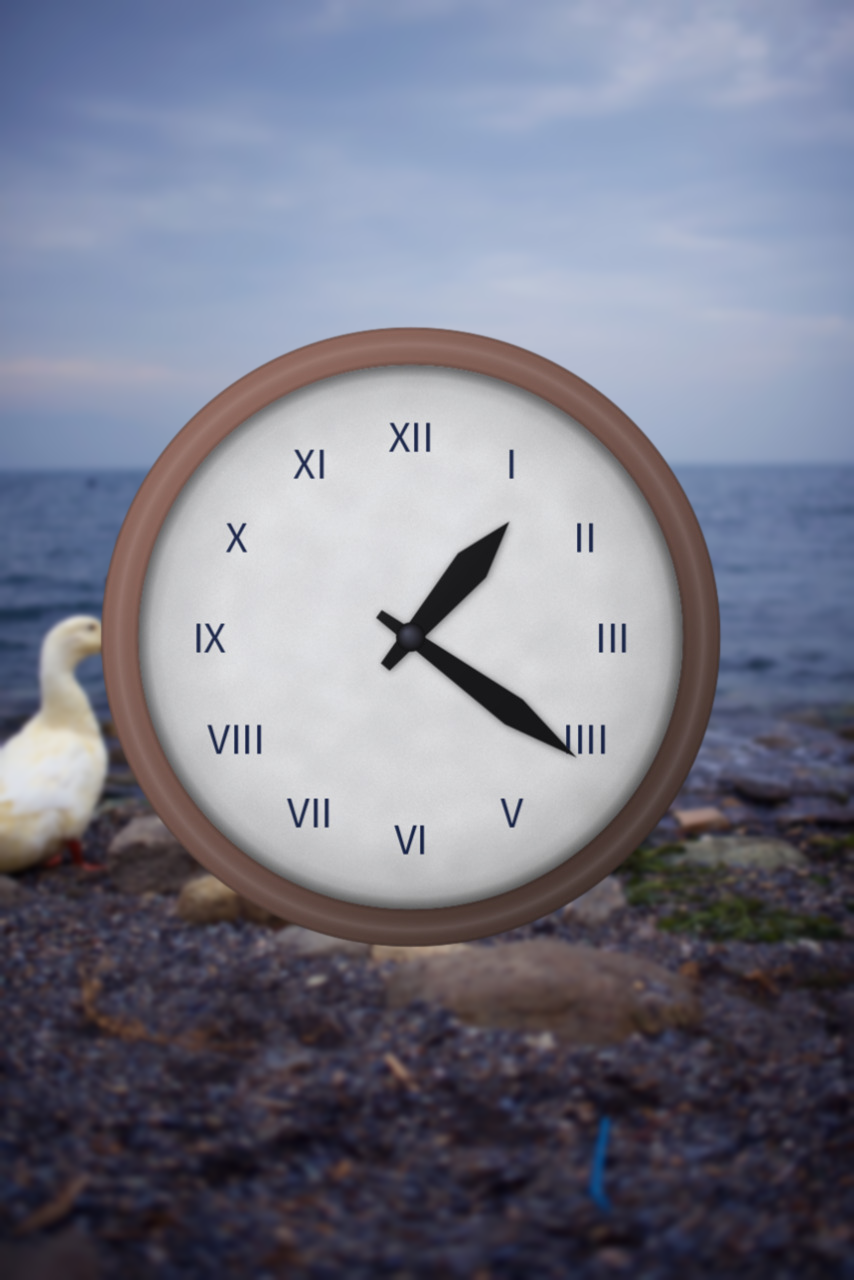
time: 1:21
